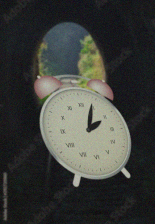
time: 2:04
